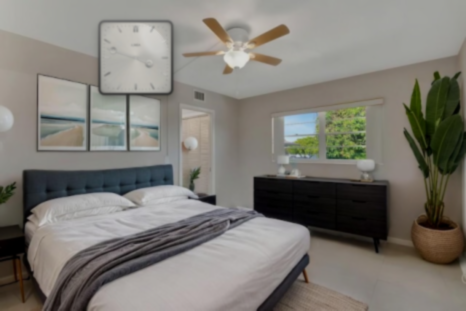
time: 3:48
